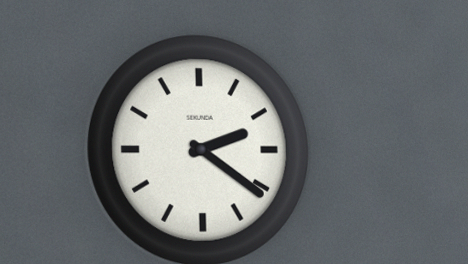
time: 2:21
